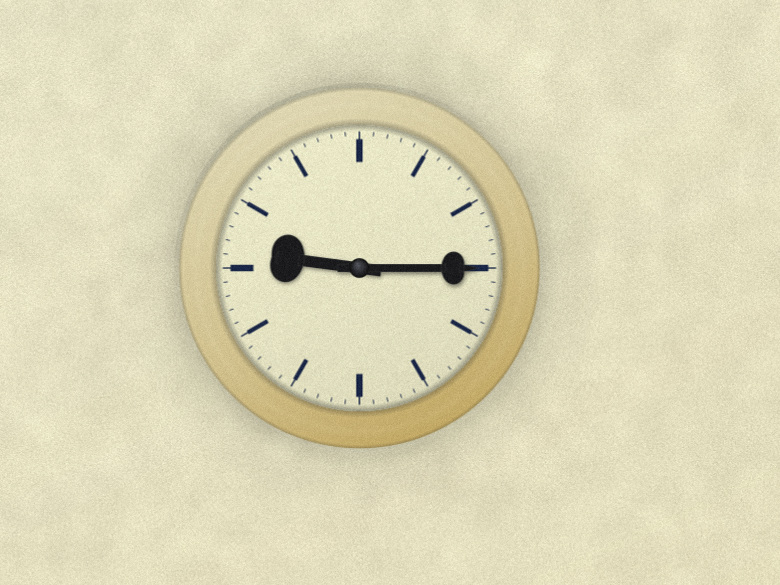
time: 9:15
